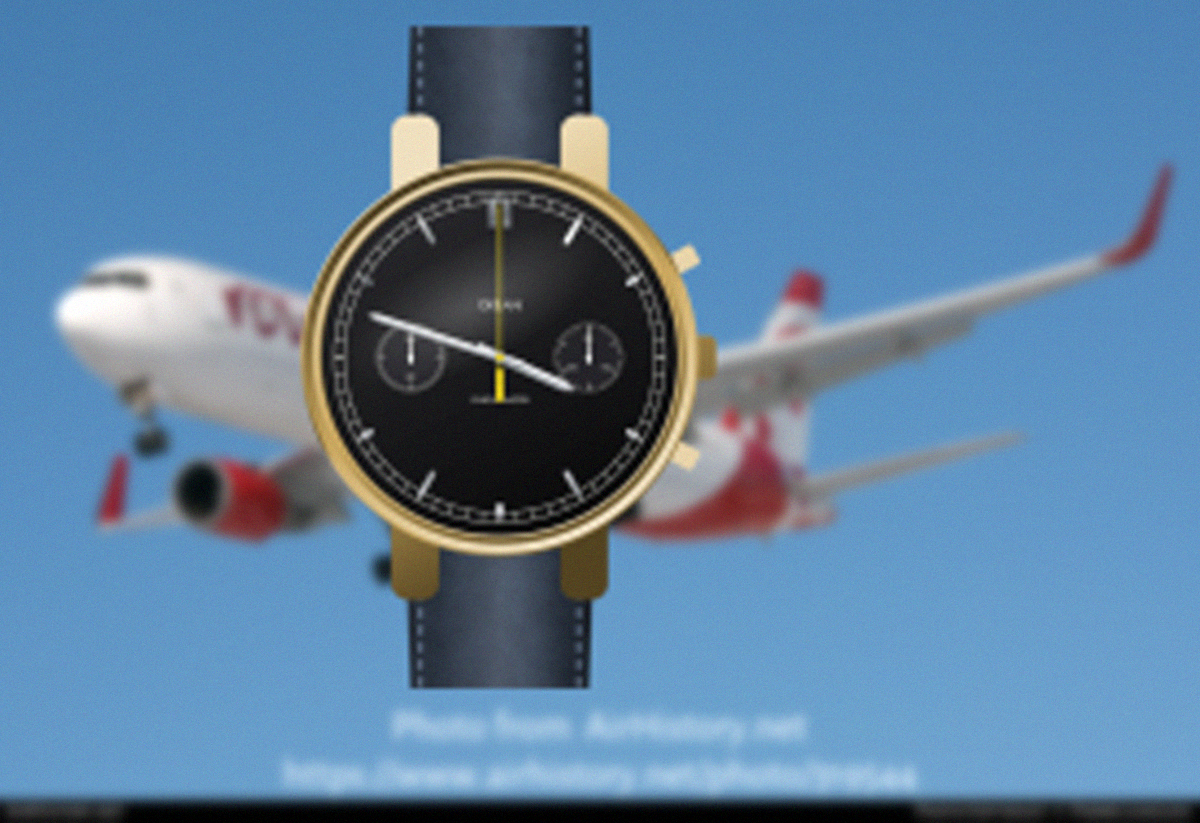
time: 3:48
